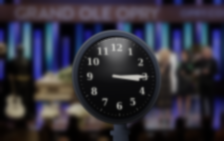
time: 3:15
